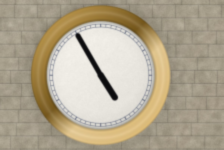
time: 4:55
